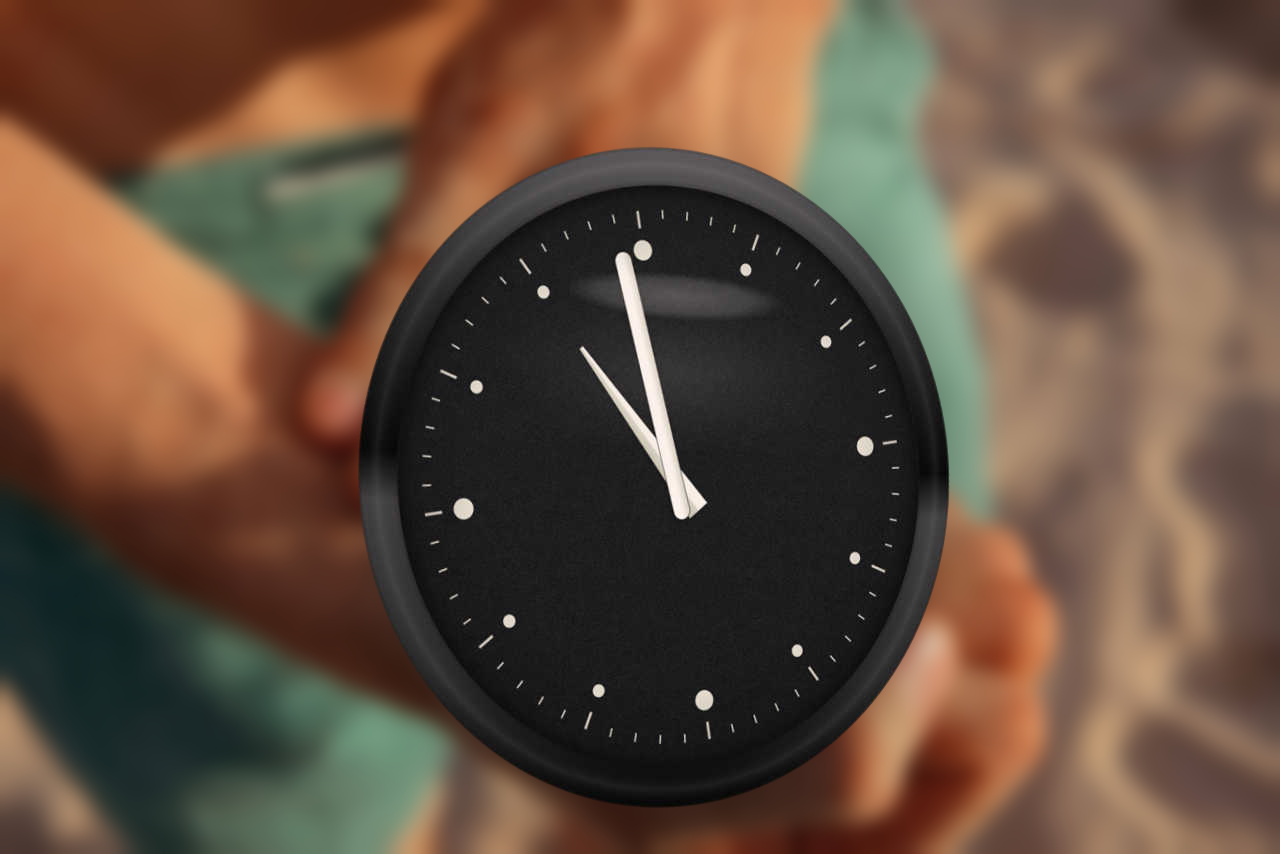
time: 10:59
